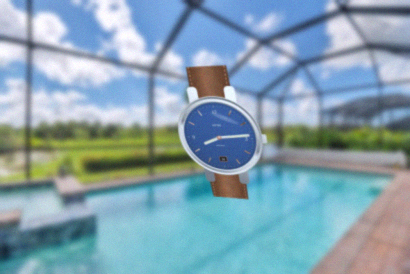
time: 8:14
